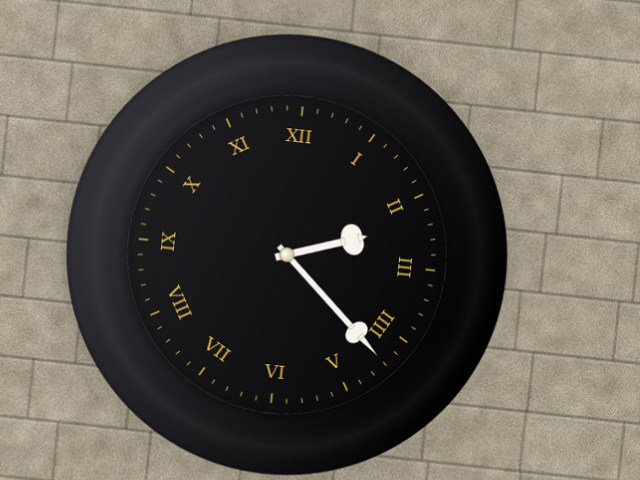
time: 2:22
